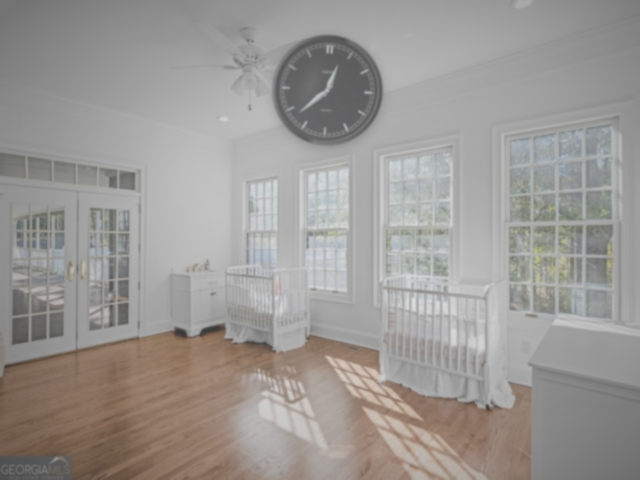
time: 12:38
